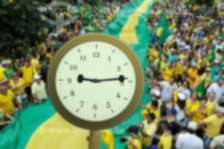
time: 9:14
